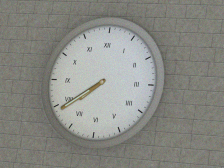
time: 7:39
